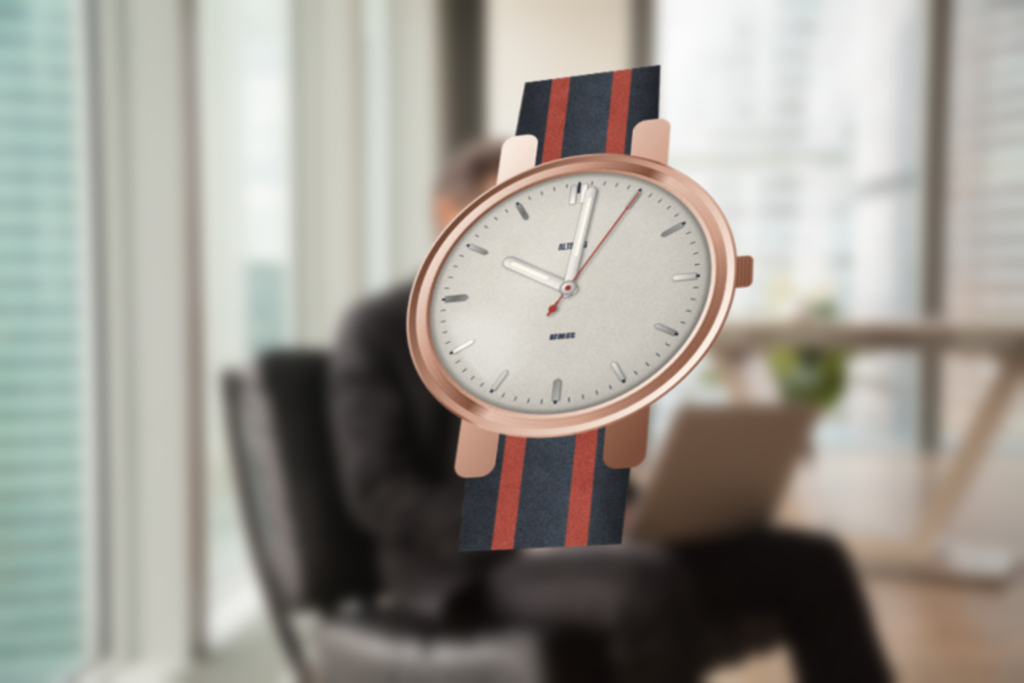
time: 10:01:05
